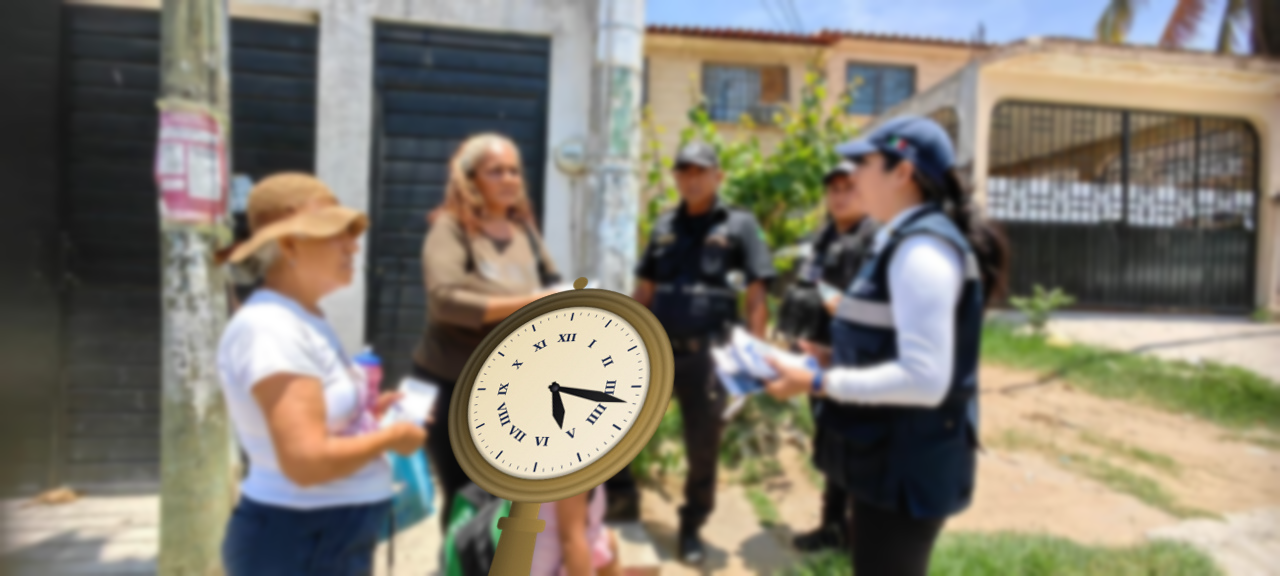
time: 5:17
